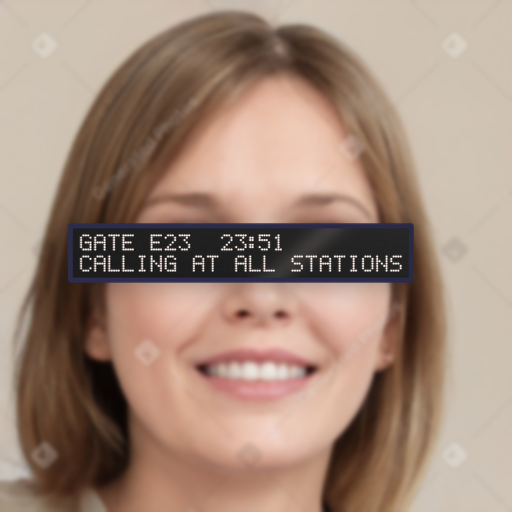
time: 23:51
